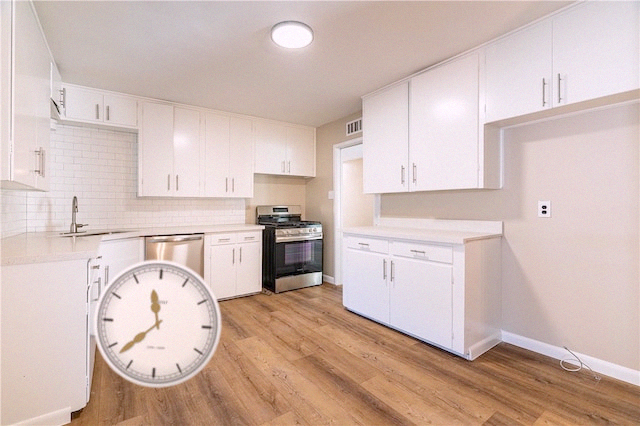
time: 11:38
